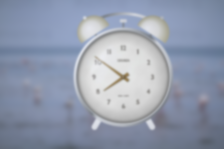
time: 7:51
